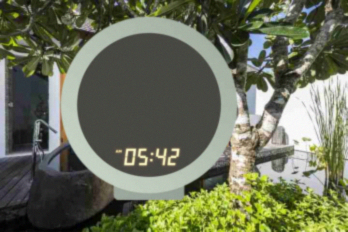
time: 5:42
